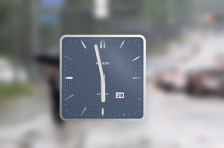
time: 5:58
